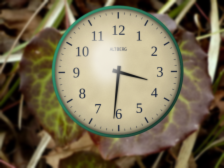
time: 3:31
